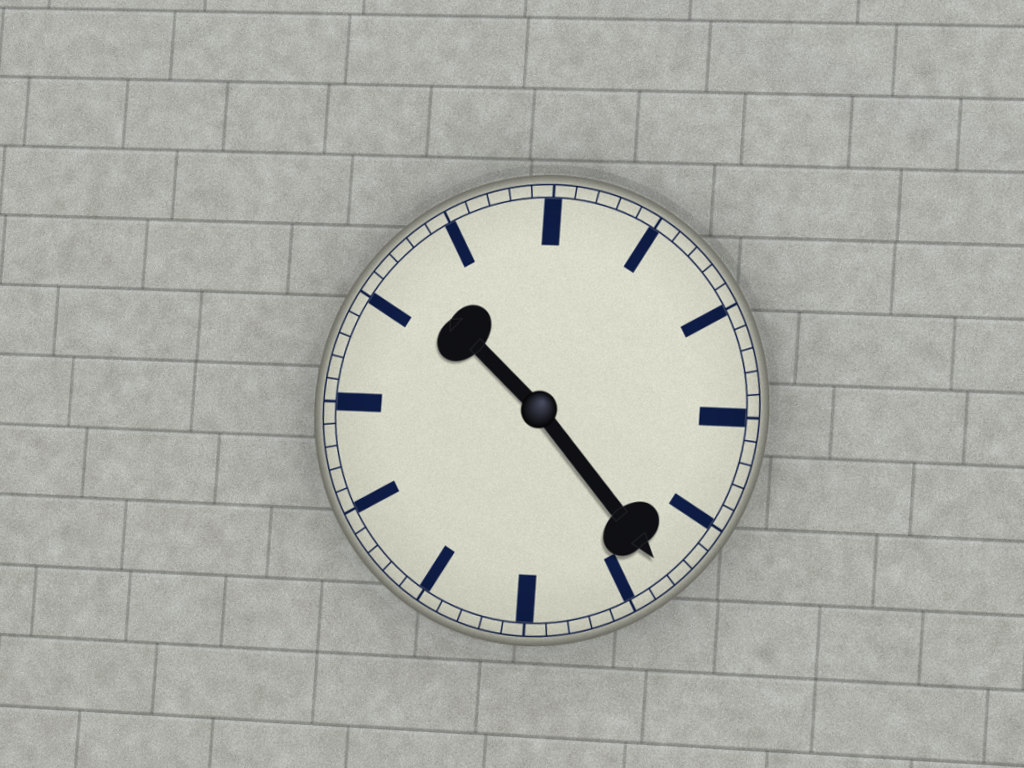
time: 10:23
